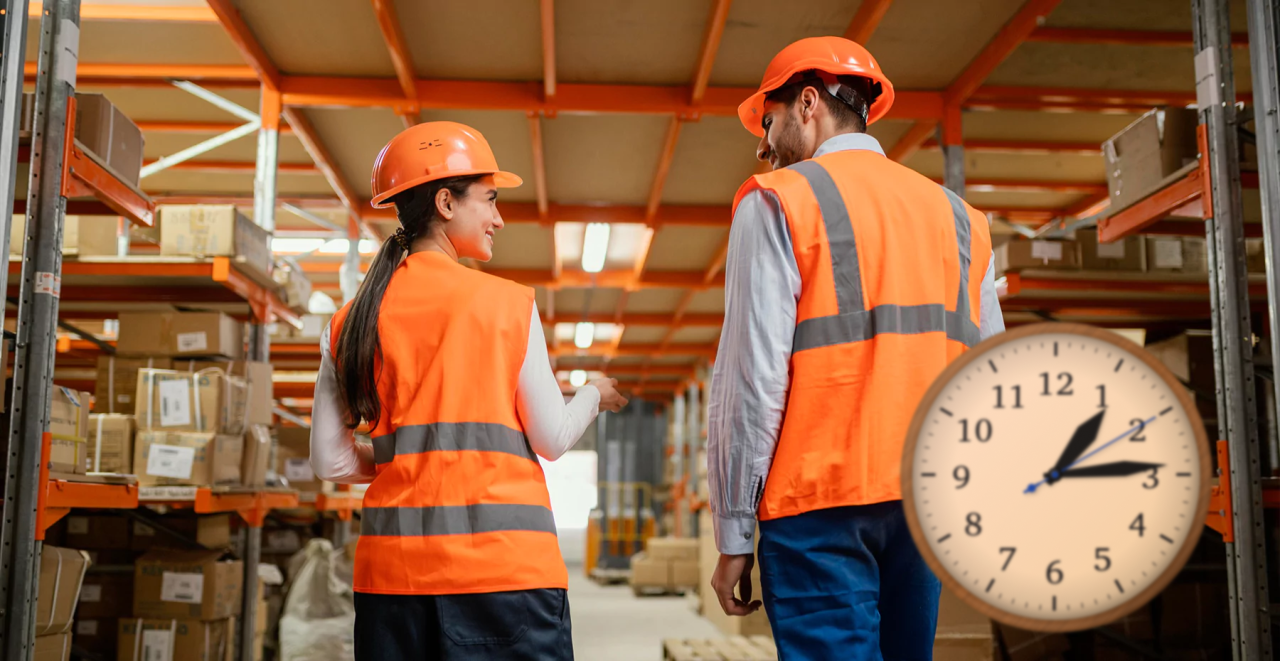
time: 1:14:10
